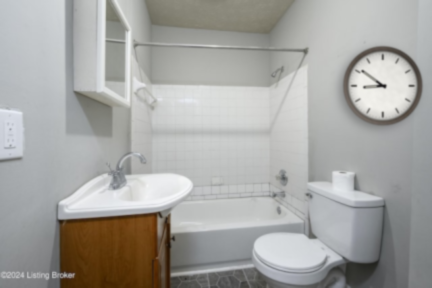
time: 8:51
